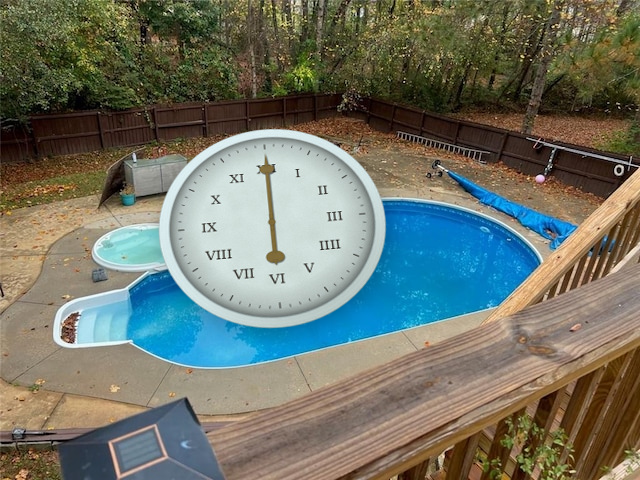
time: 6:00
